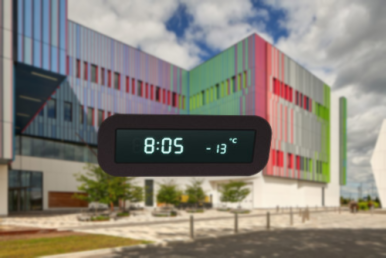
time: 8:05
